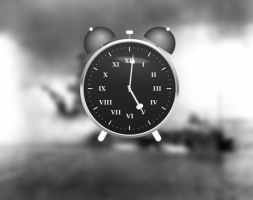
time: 5:01
